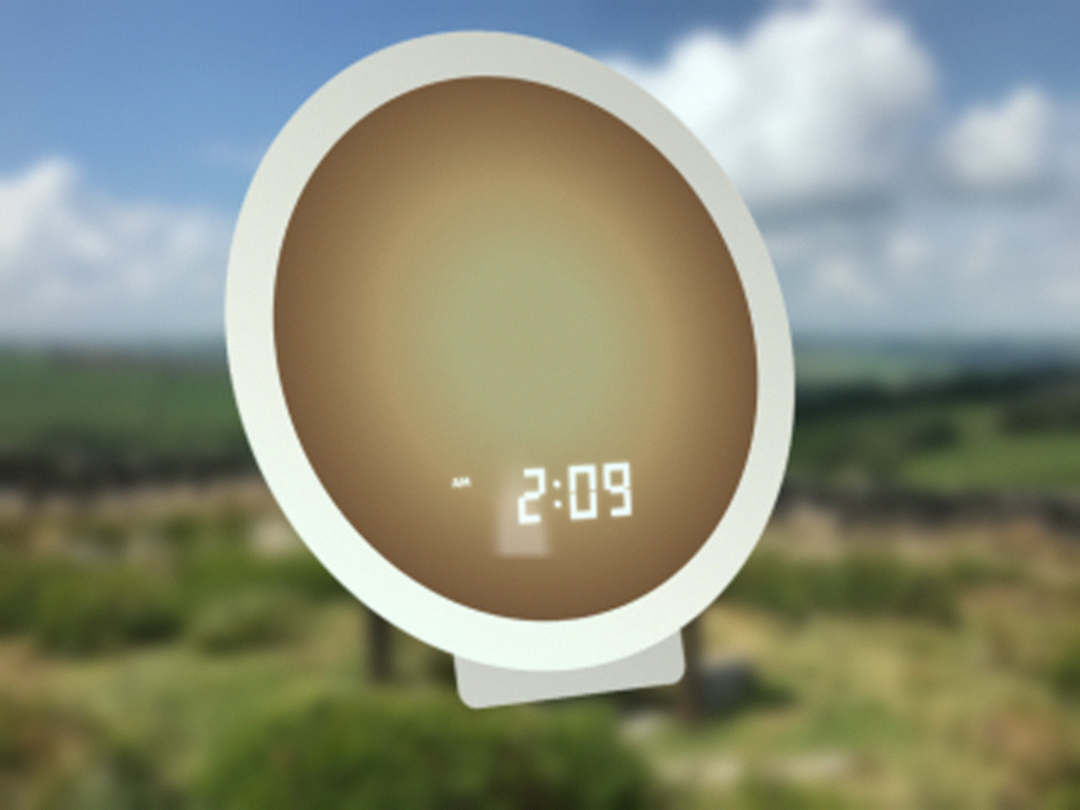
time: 2:09
